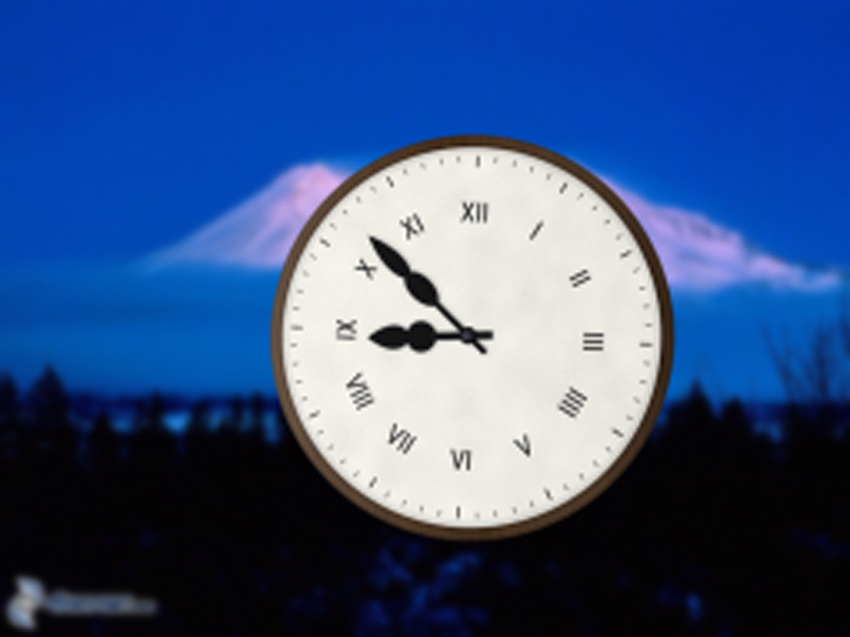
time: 8:52
